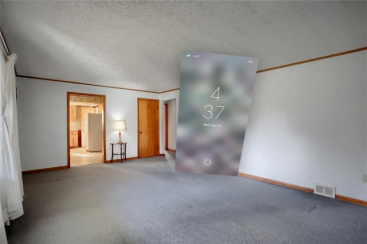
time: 4:37
